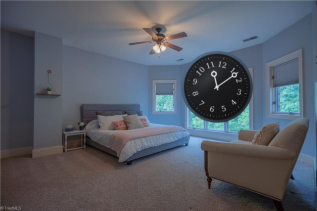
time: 11:07
